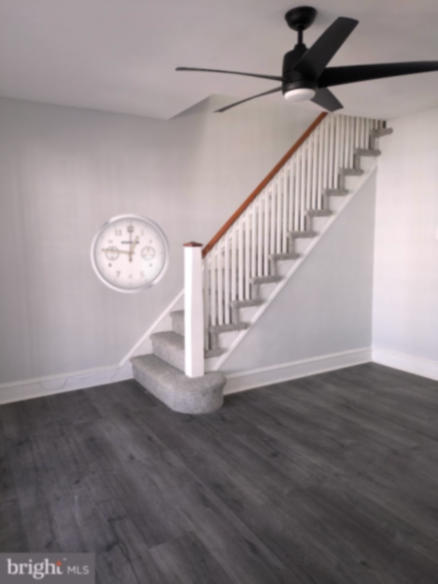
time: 12:46
